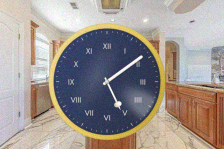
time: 5:09
